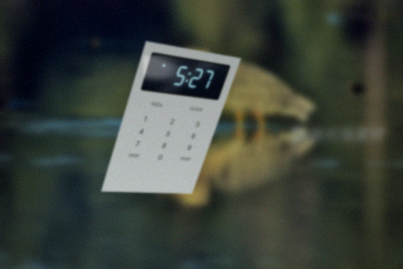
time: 5:27
